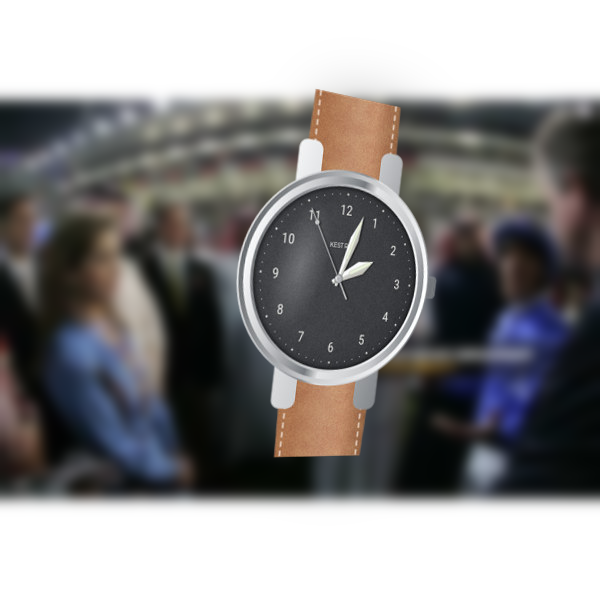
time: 2:02:55
